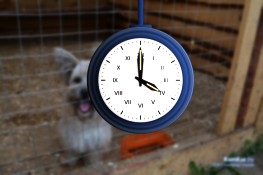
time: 4:00
